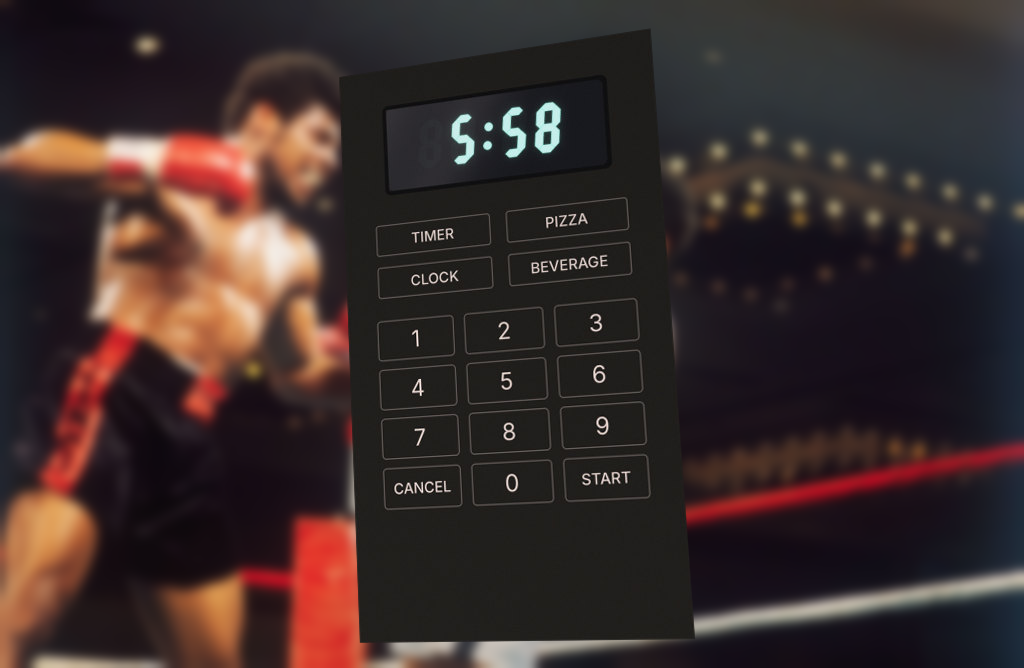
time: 5:58
